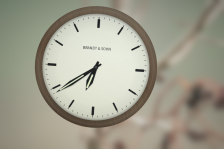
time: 6:39
